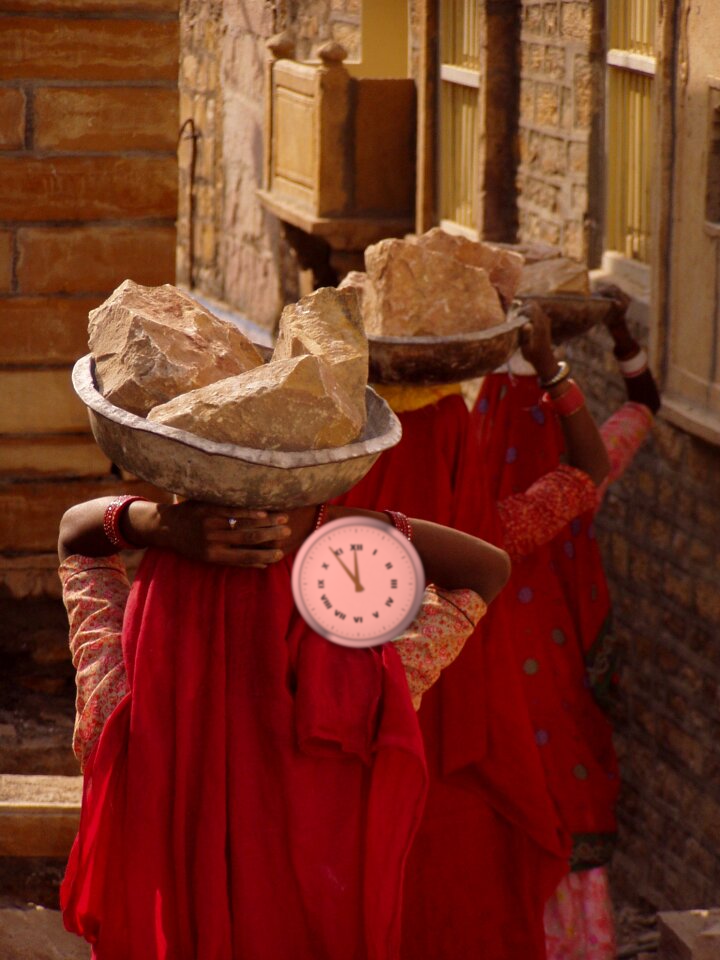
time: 11:54
